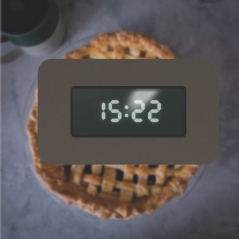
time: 15:22
